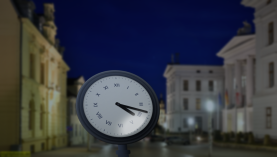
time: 4:18
